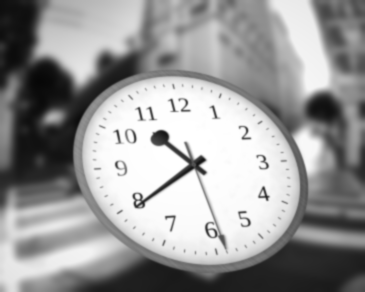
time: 10:39:29
